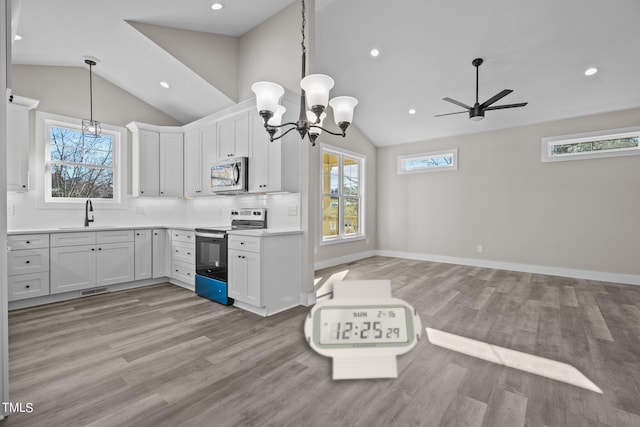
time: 12:25:29
